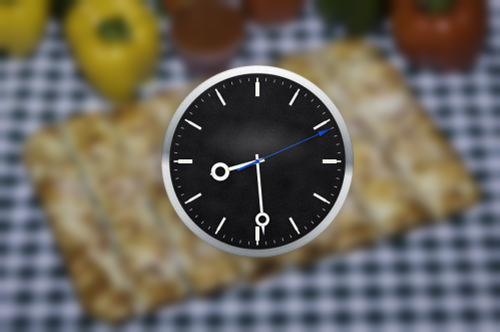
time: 8:29:11
